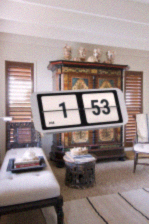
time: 1:53
